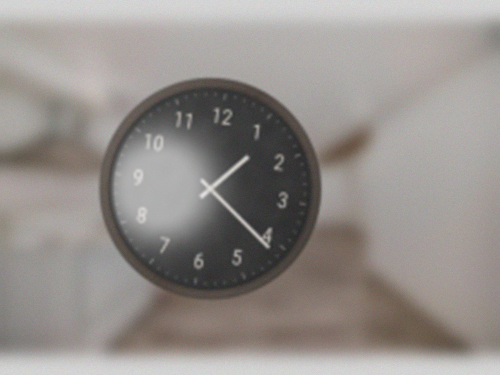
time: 1:21
